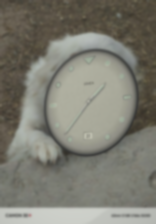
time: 1:37
